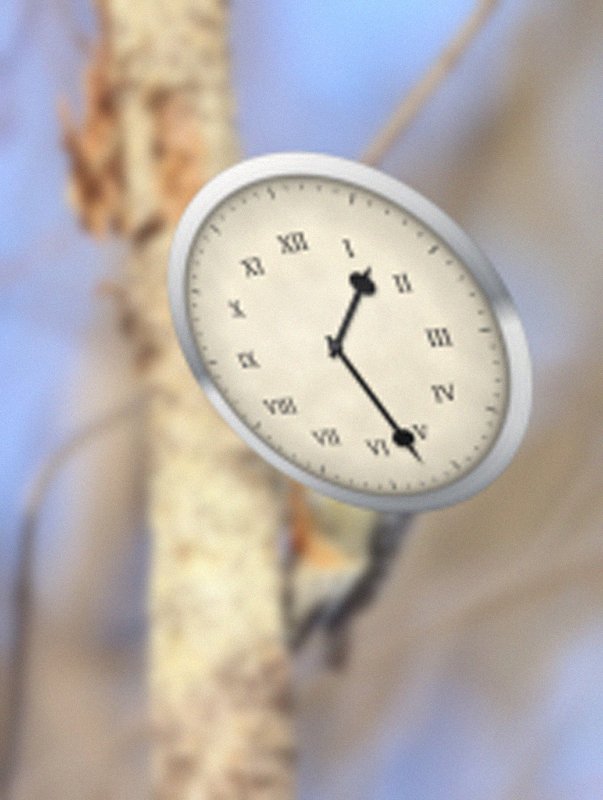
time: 1:27
